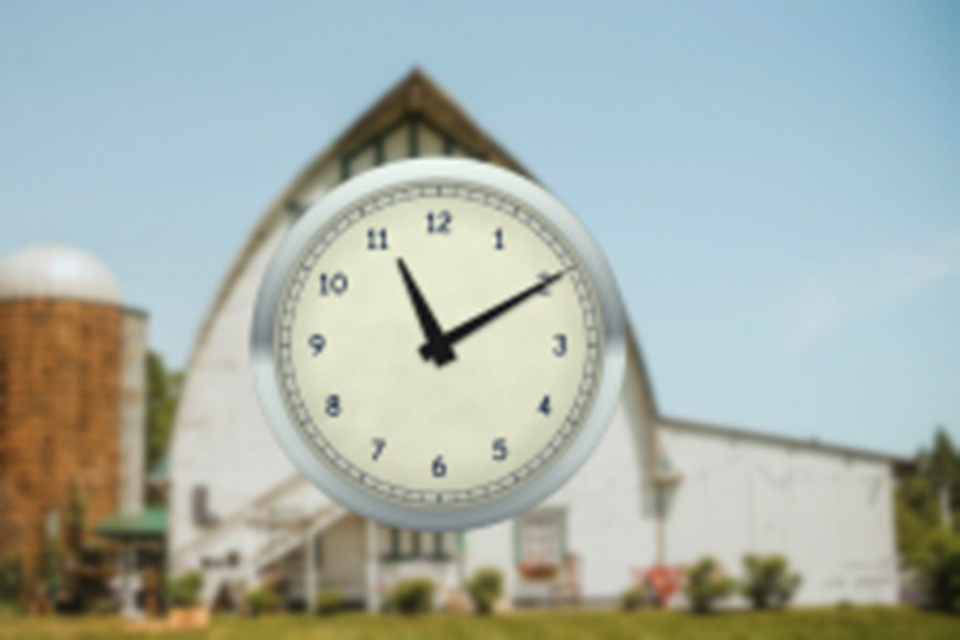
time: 11:10
